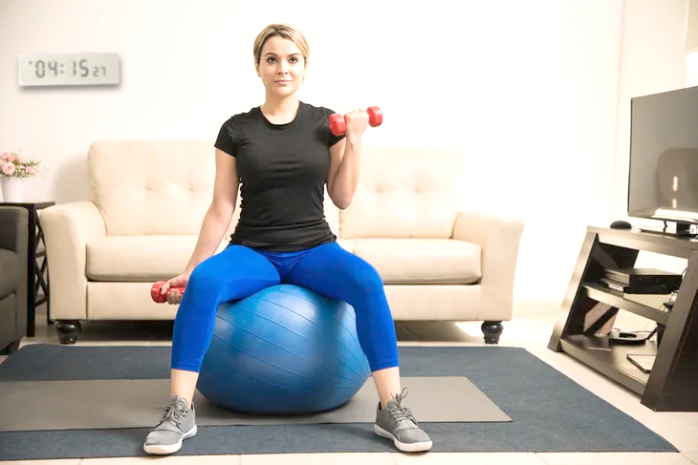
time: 4:15
